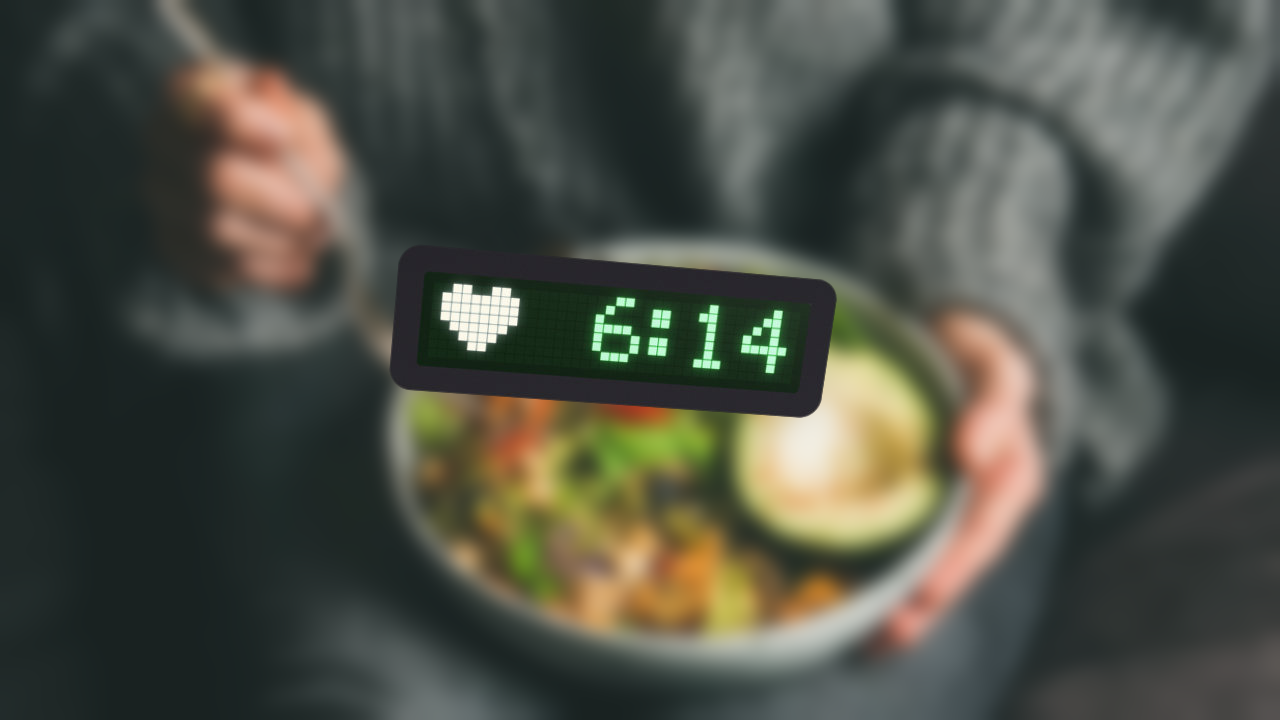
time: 6:14
